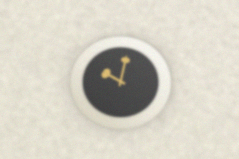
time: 10:02
